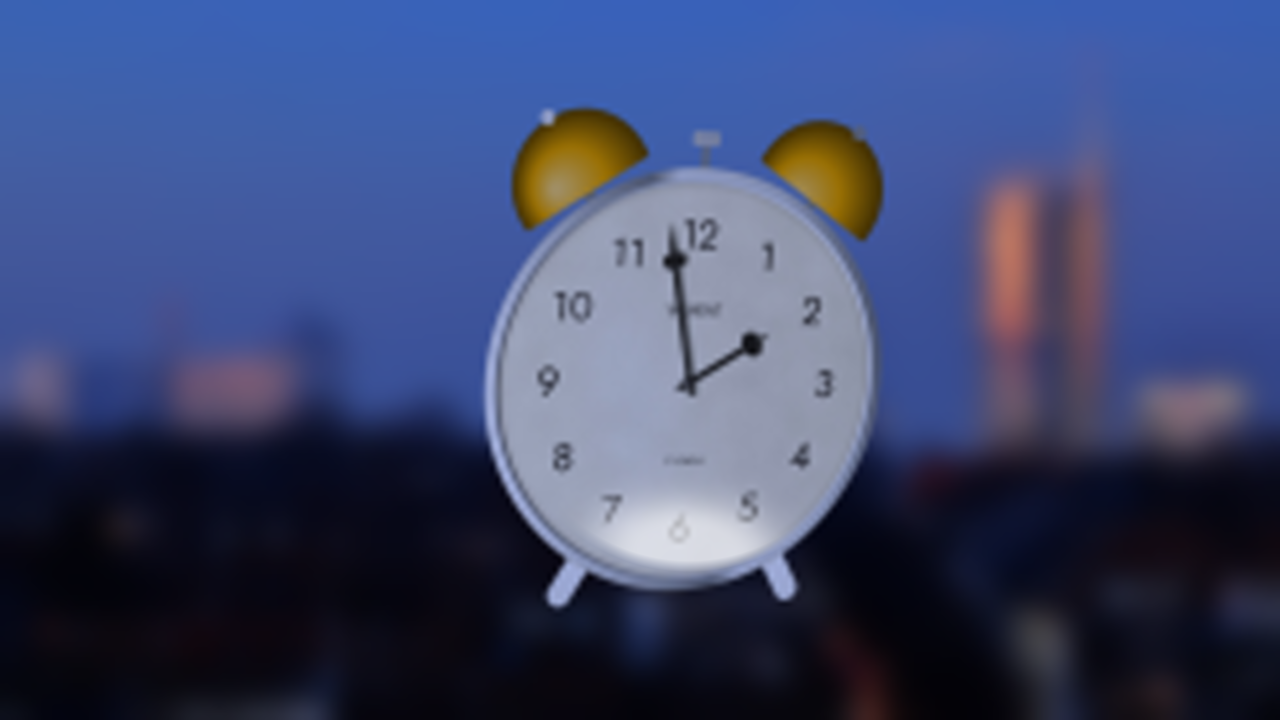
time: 1:58
